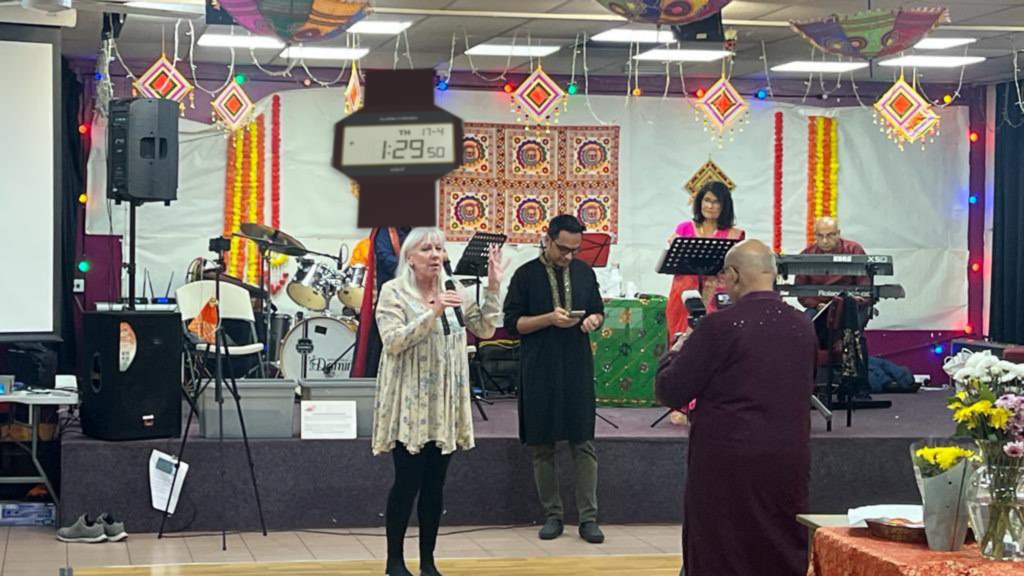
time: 1:29:50
